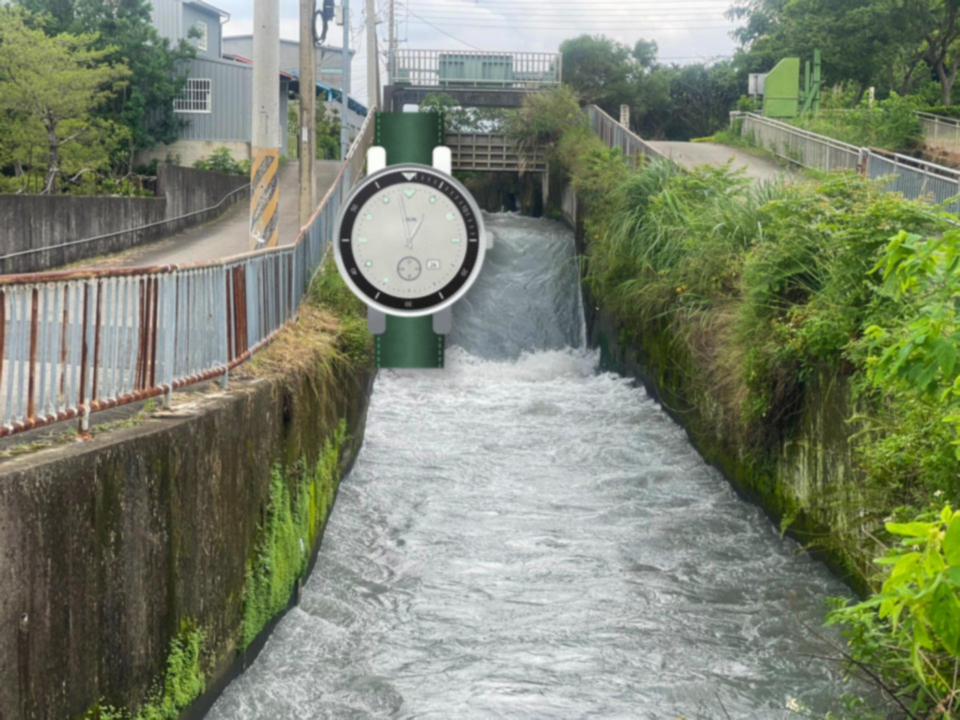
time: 12:58
